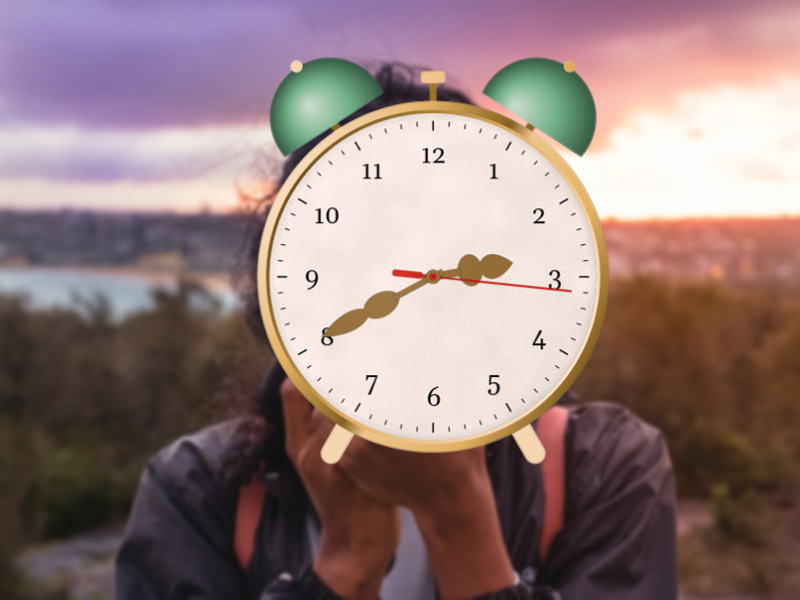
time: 2:40:16
